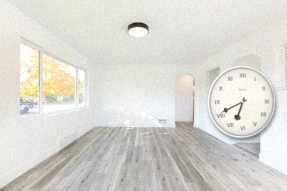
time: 6:41
